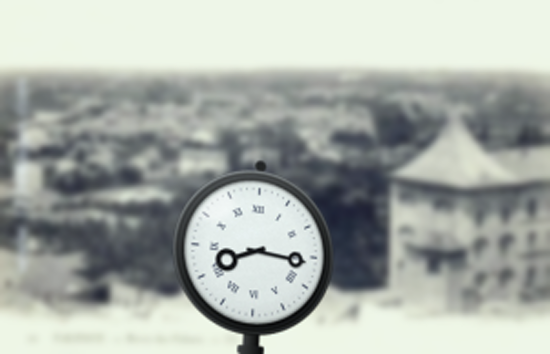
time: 8:16
